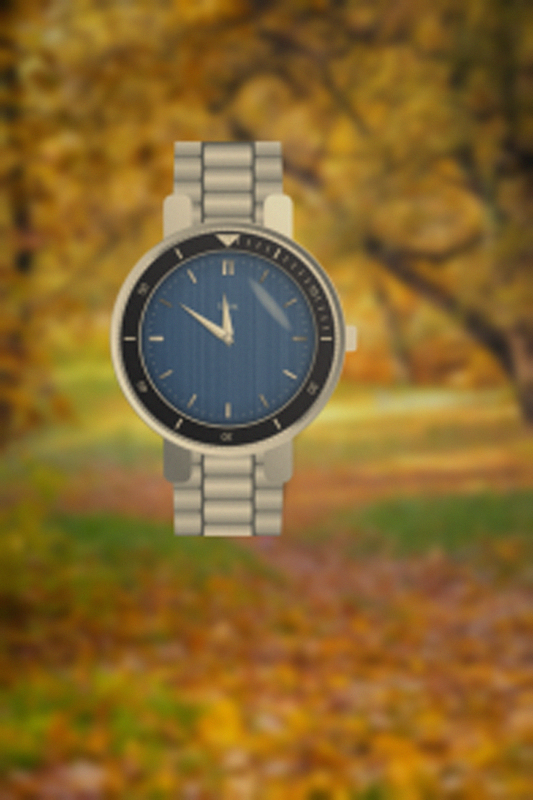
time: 11:51
